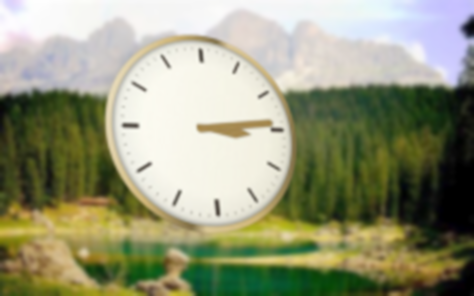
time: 3:14
